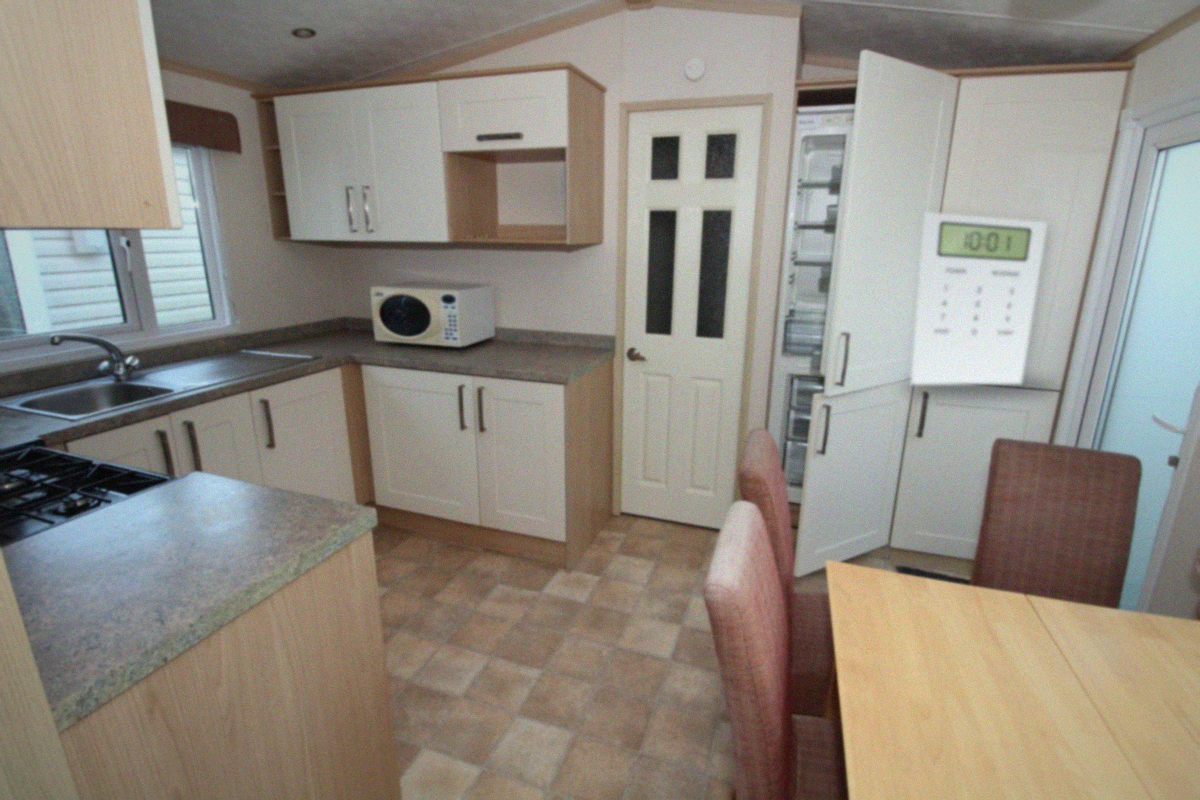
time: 10:01
